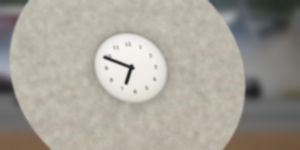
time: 6:49
